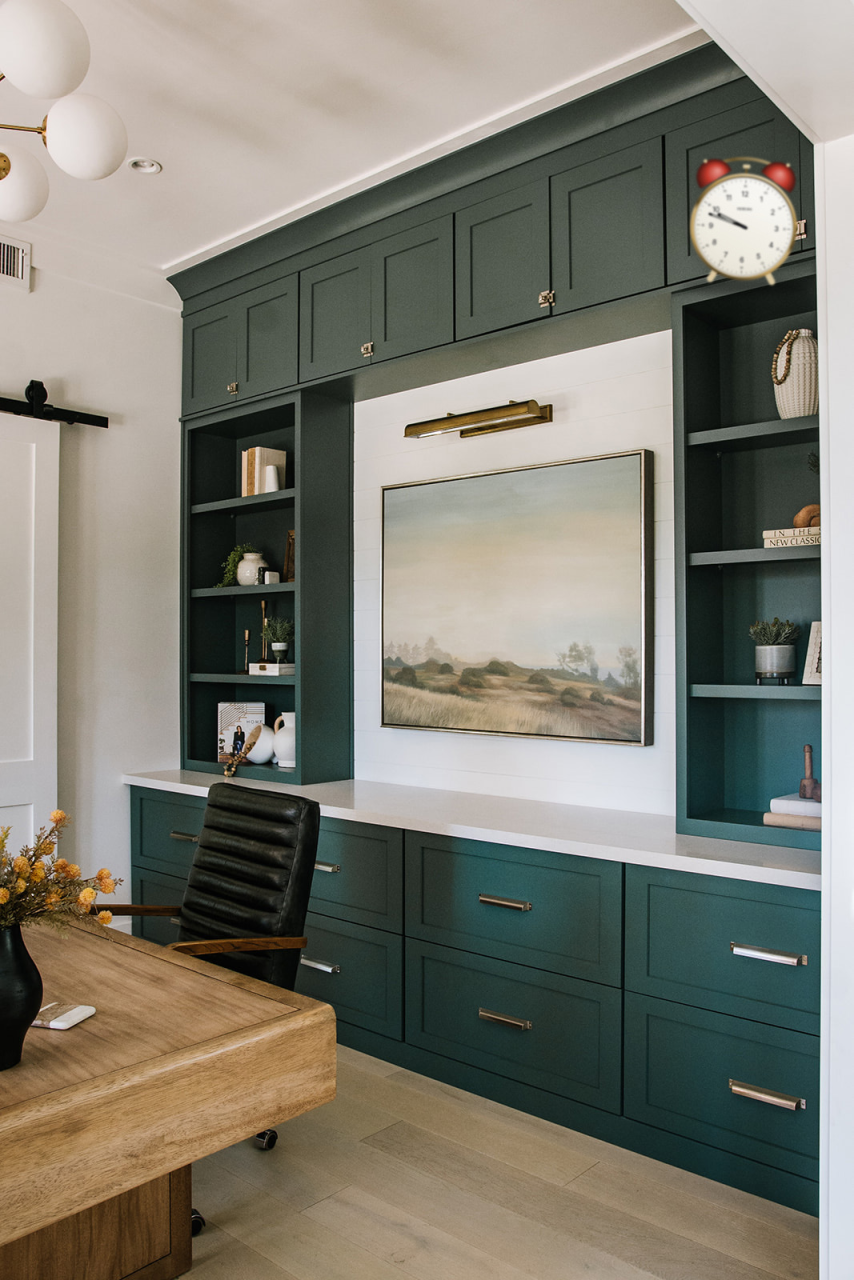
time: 9:48
